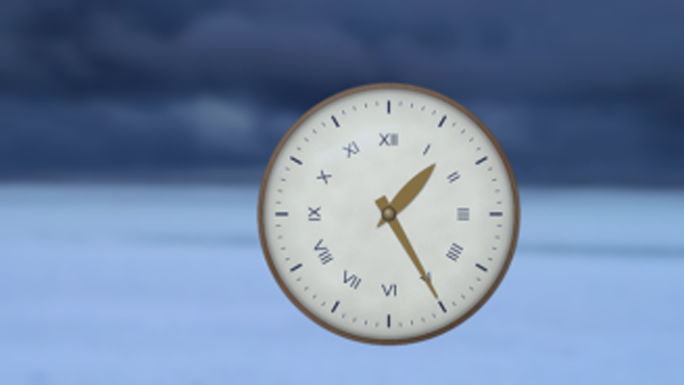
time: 1:25
